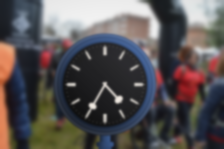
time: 4:35
